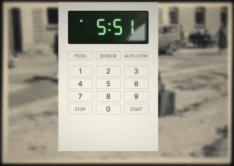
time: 5:51
